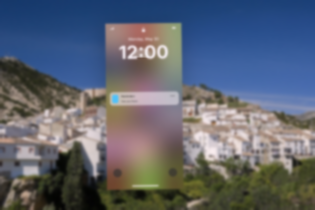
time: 12:00
